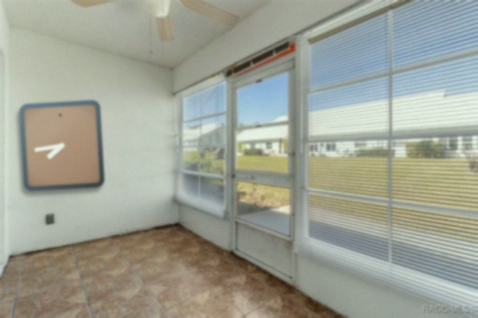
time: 7:44
